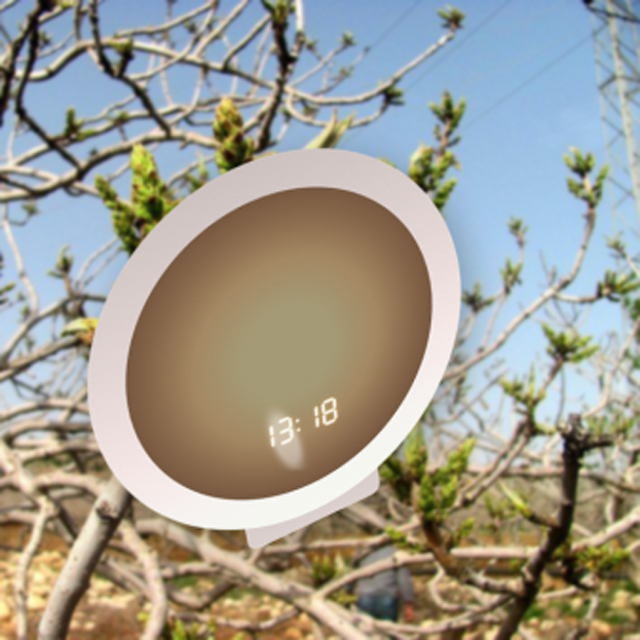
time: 13:18
